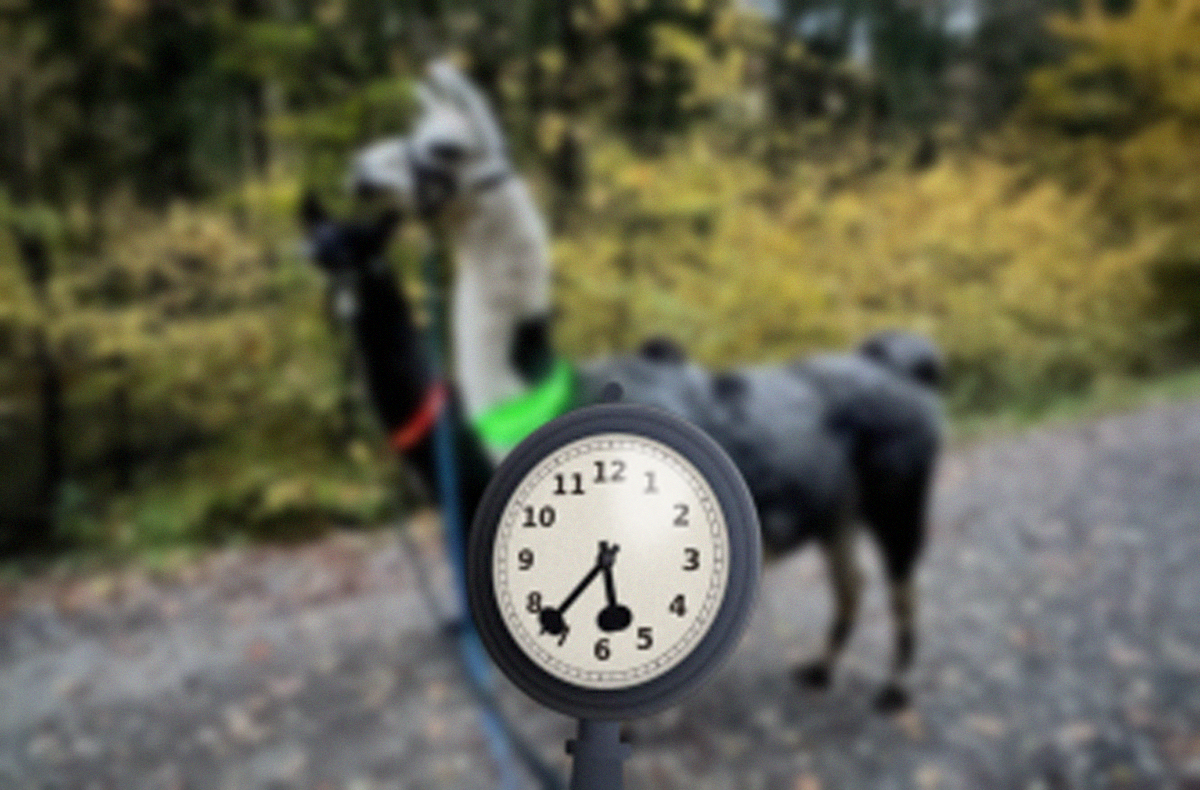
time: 5:37
